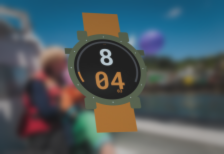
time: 8:04
